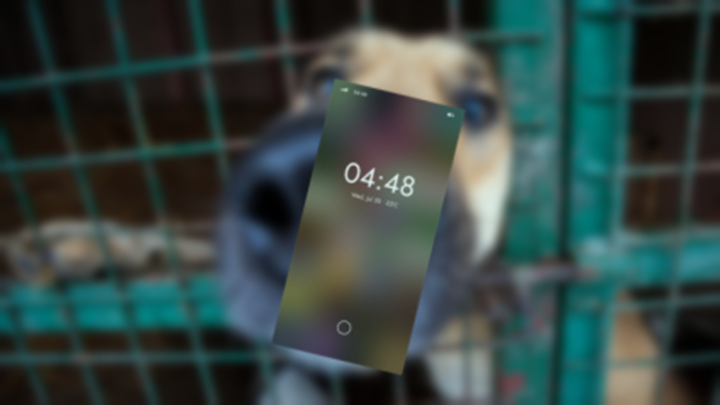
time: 4:48
